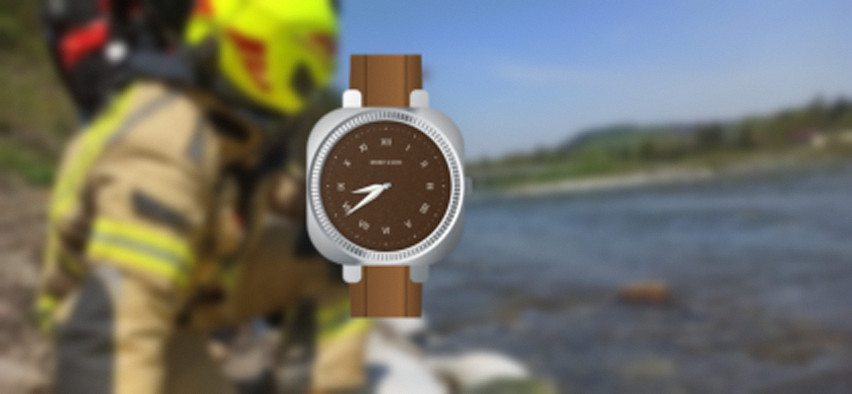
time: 8:39
